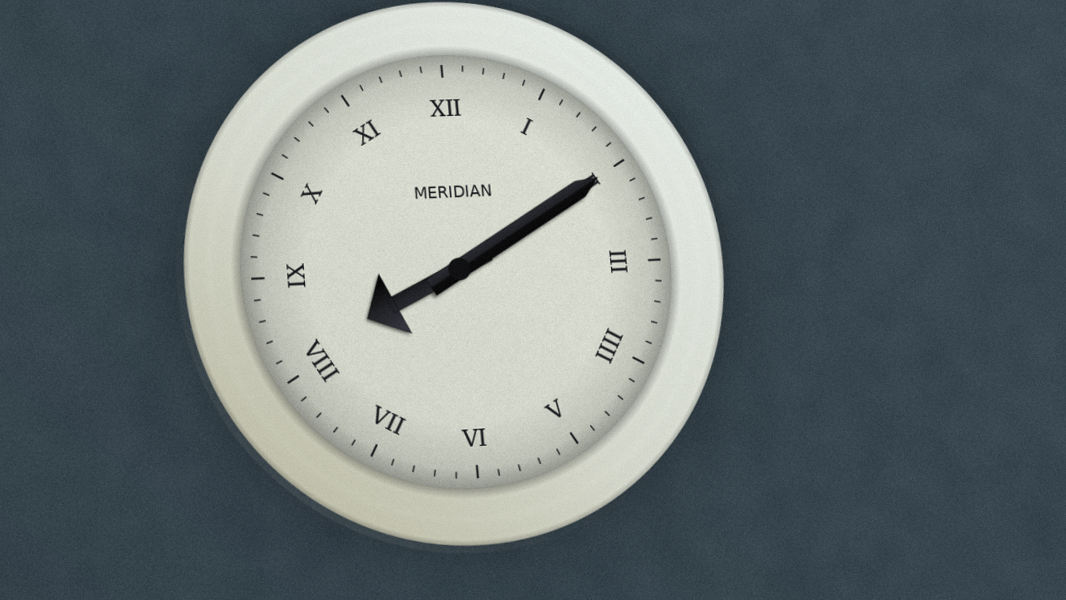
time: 8:10
